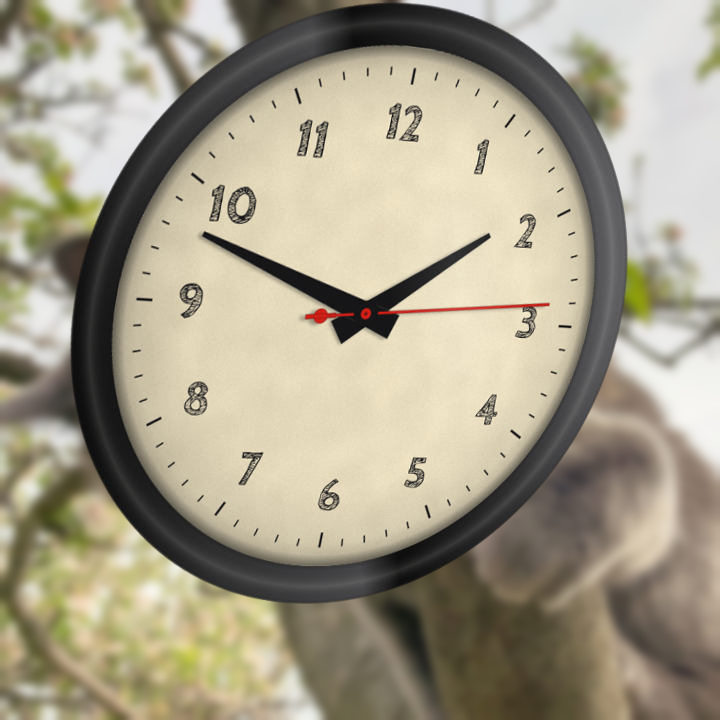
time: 1:48:14
